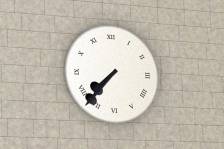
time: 7:37
